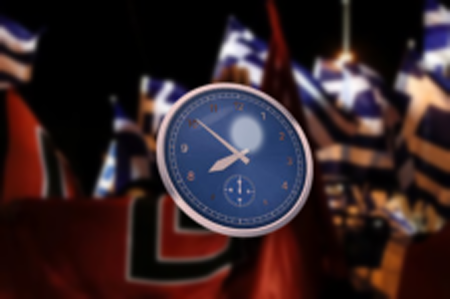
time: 7:51
